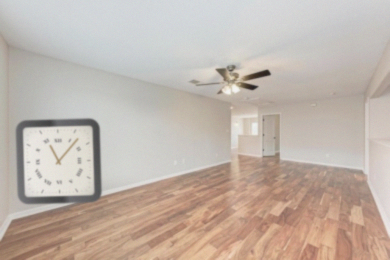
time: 11:07
